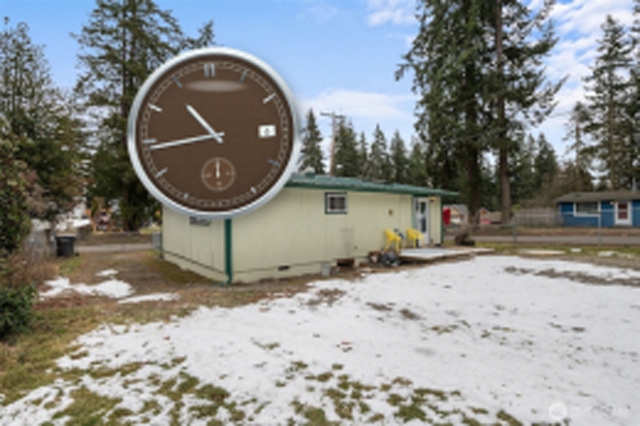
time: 10:44
